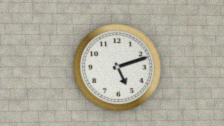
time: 5:12
